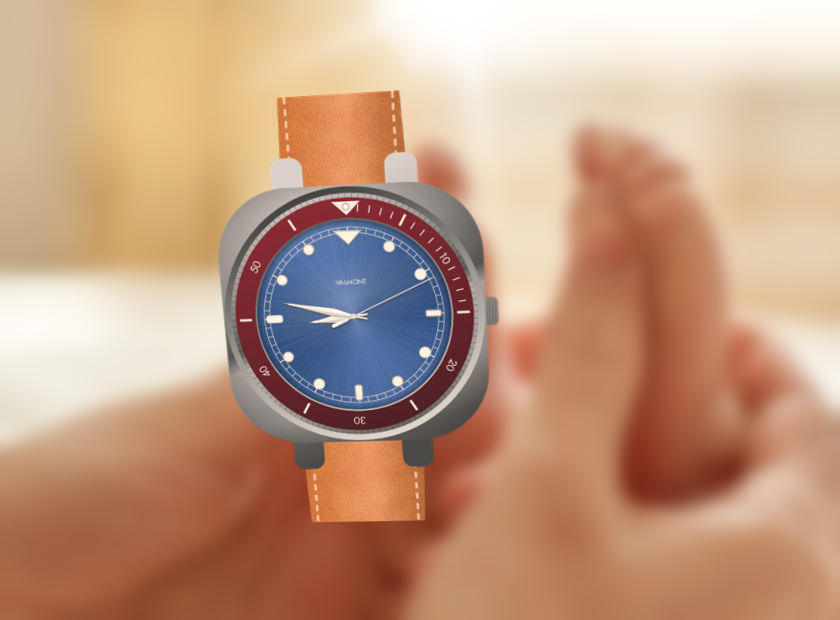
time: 8:47:11
